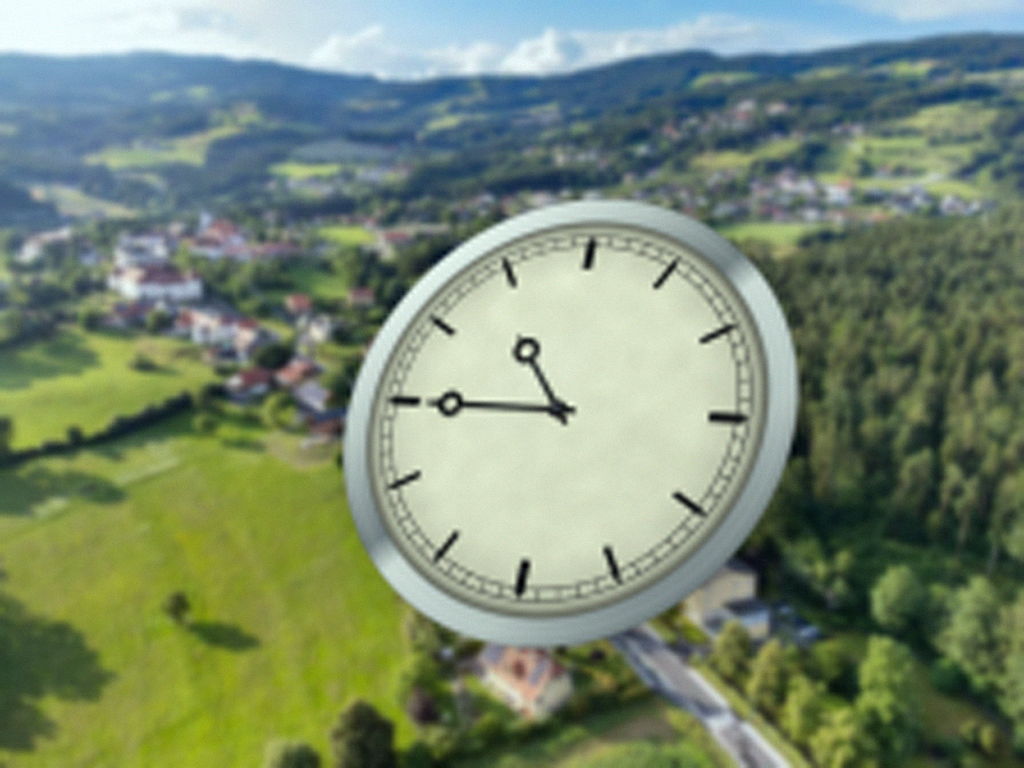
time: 10:45
